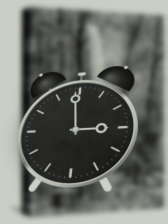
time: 2:59
